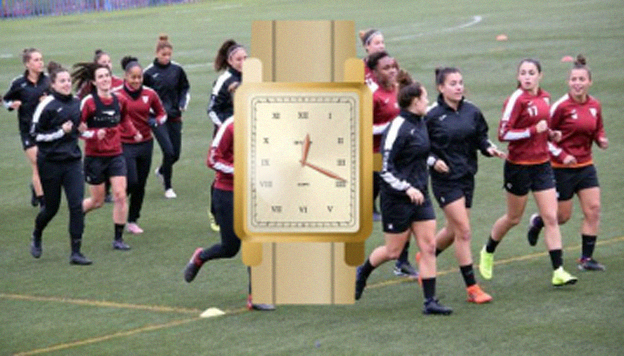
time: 12:19
